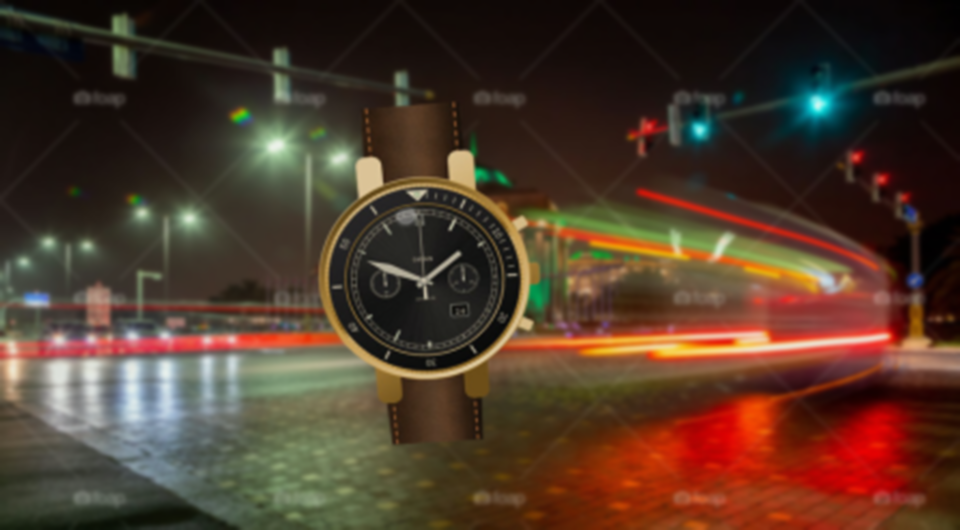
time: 1:49
